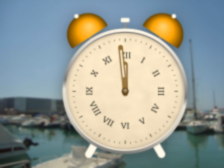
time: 11:59
